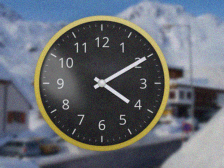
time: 4:10
